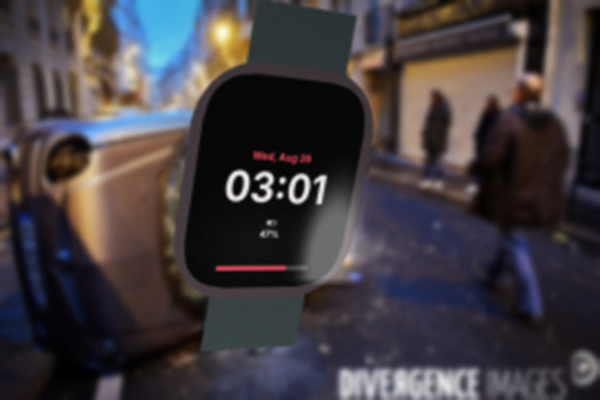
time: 3:01
